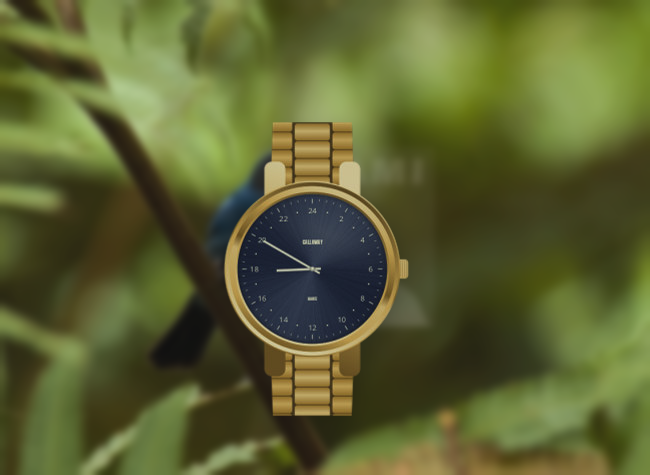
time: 17:50
